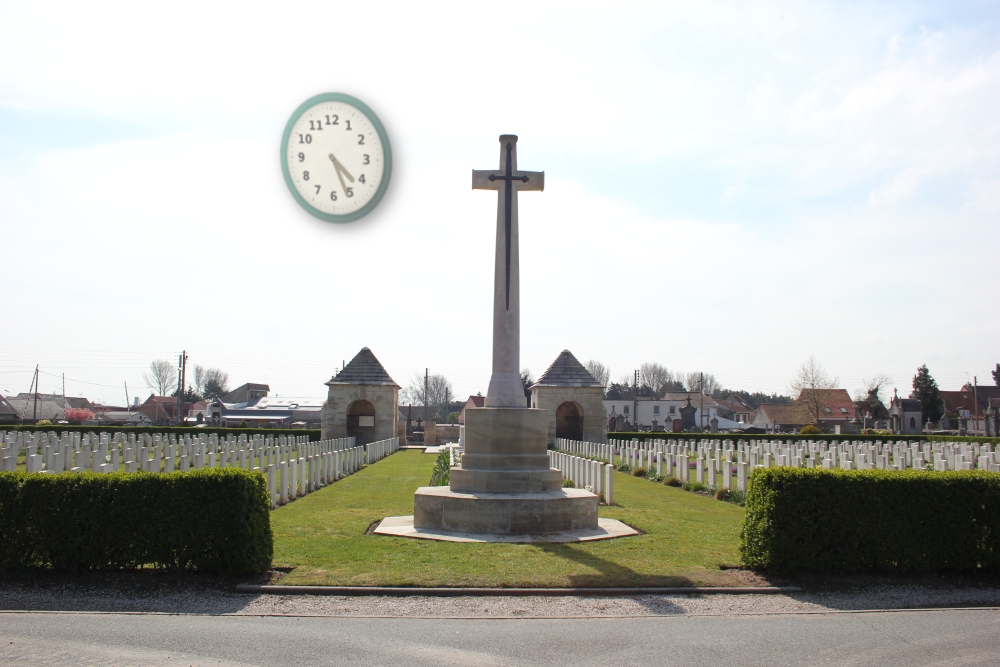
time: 4:26
